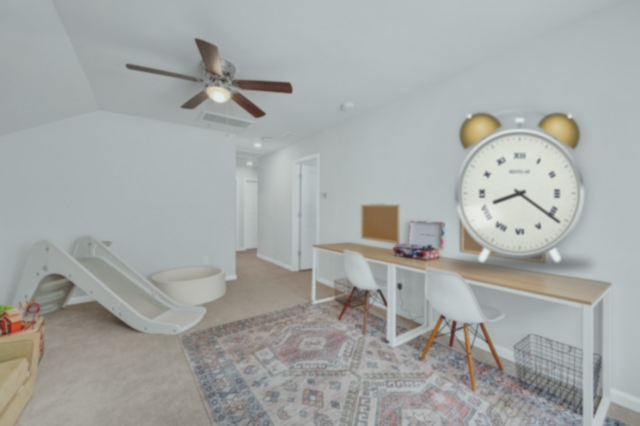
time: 8:21
